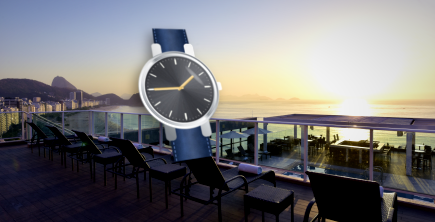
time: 1:45
